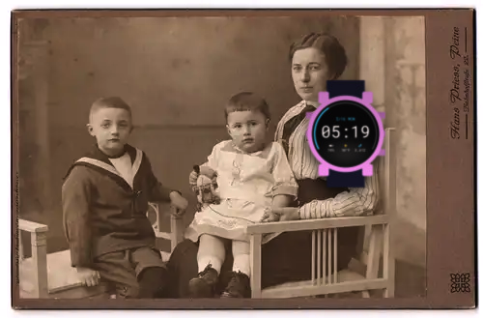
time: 5:19
